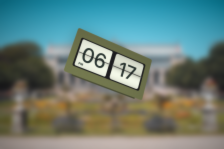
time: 6:17
